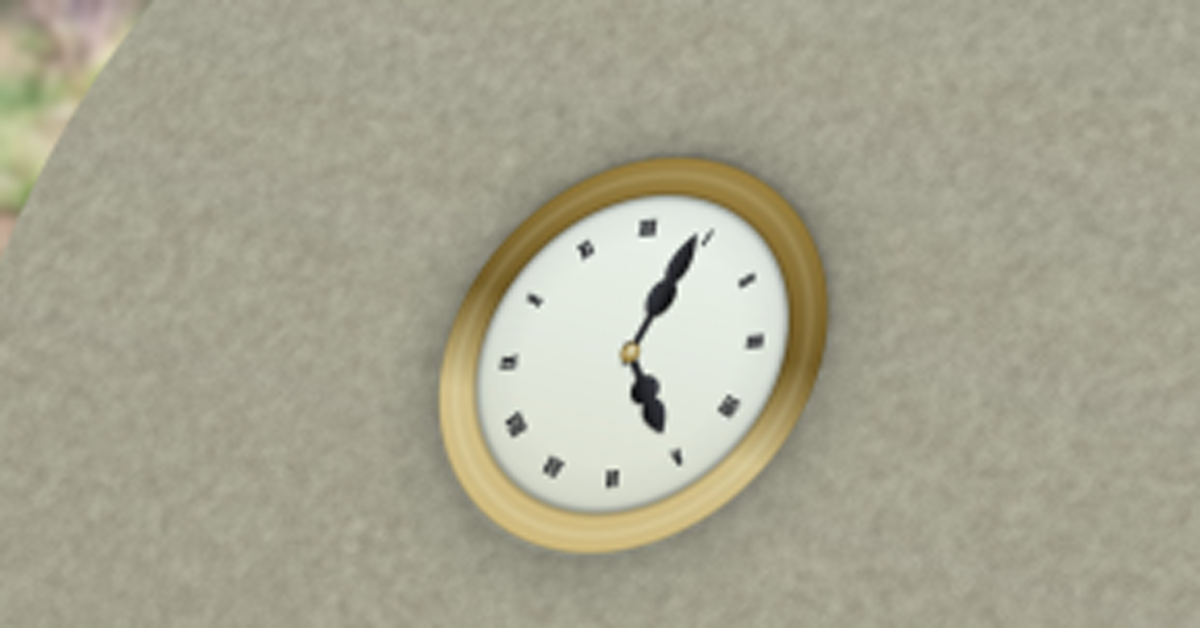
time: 5:04
